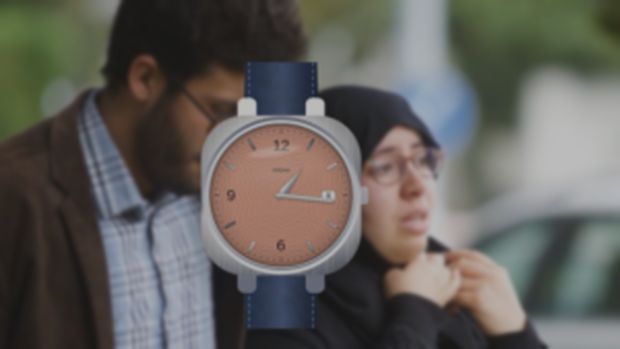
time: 1:16
